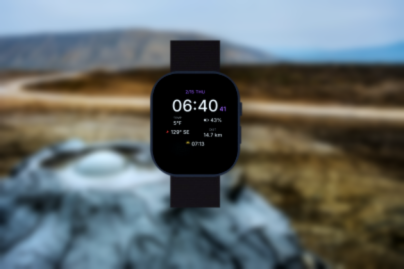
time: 6:40
